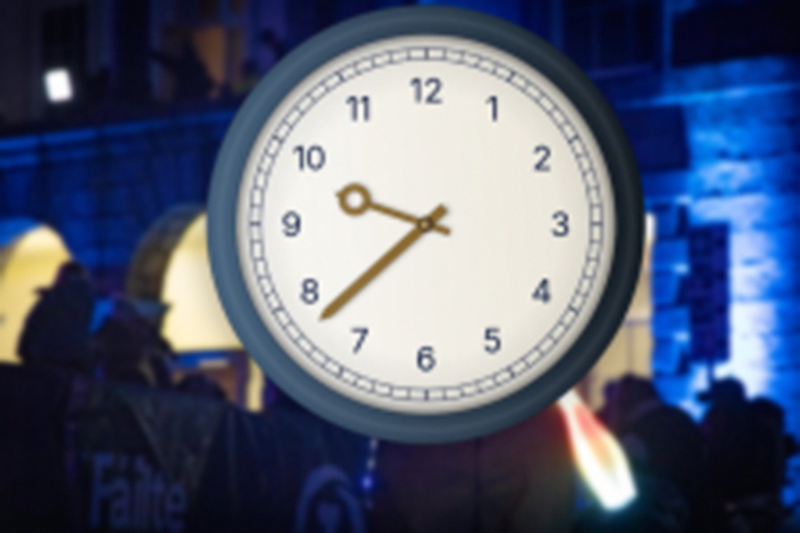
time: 9:38
